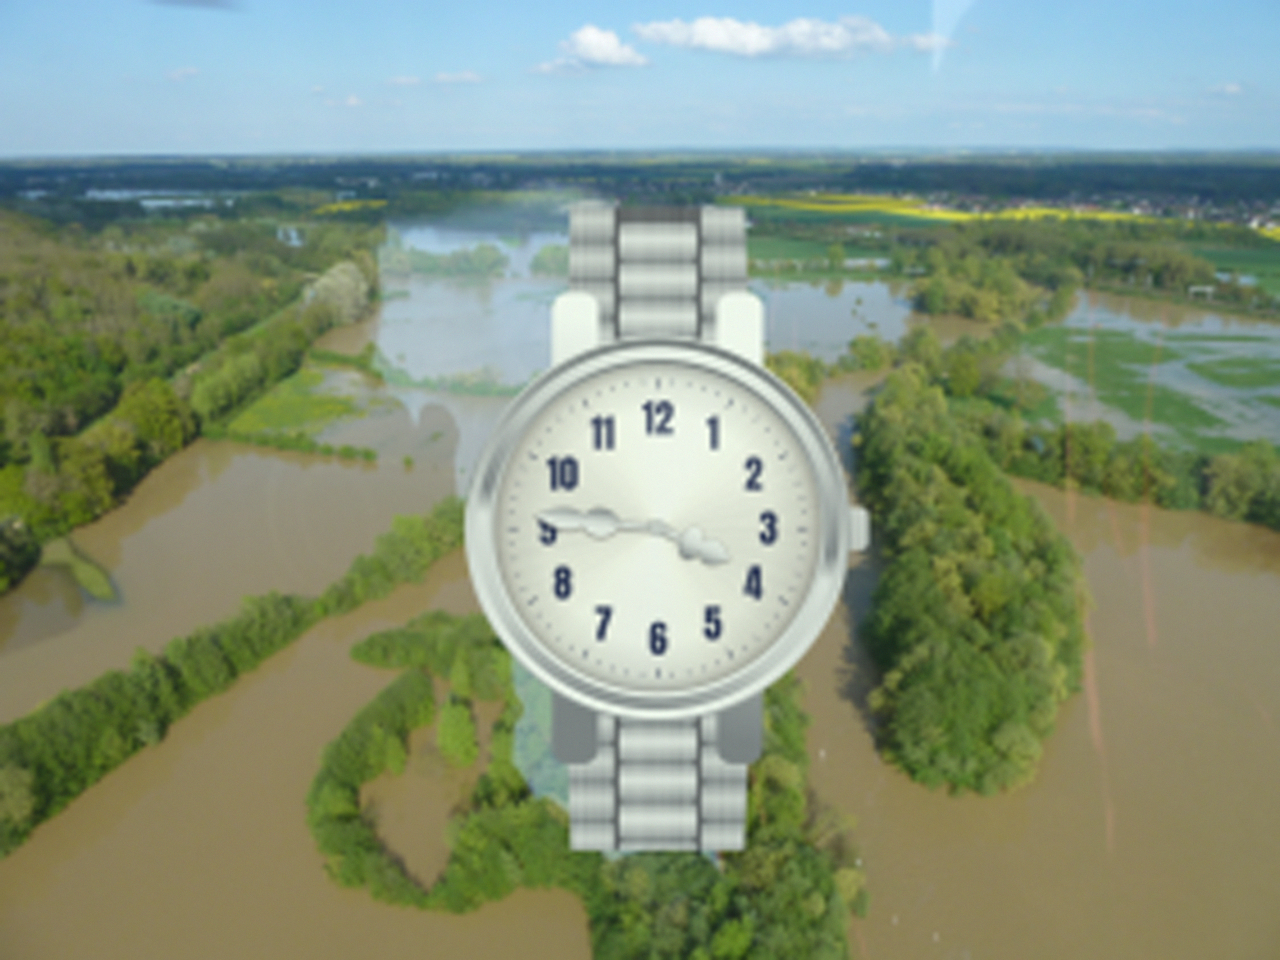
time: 3:46
